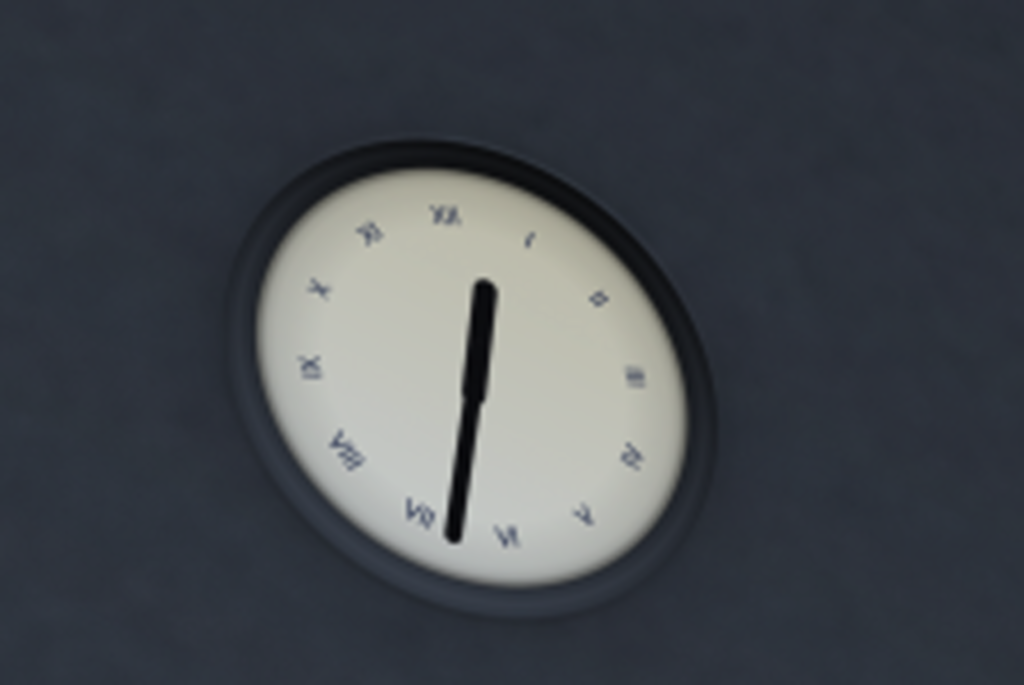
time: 12:33
